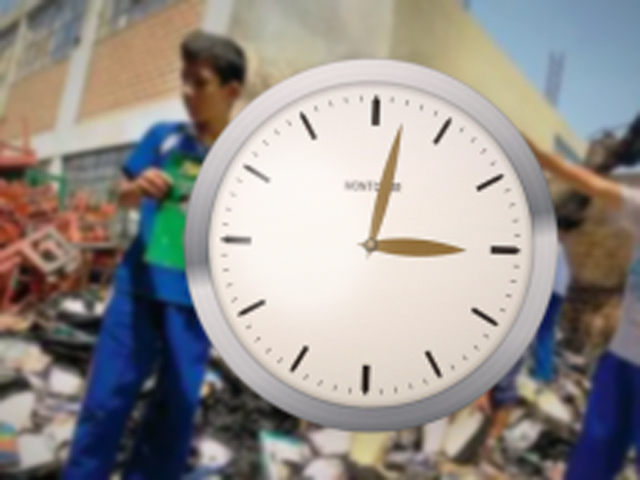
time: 3:02
